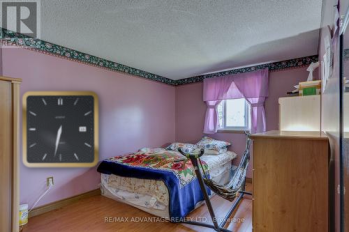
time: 6:32
